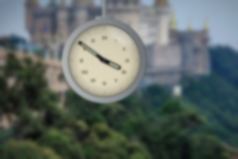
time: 3:51
